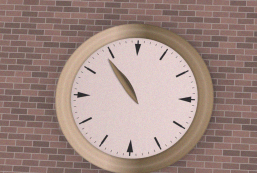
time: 10:54
